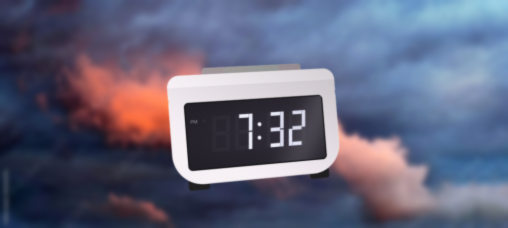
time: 7:32
